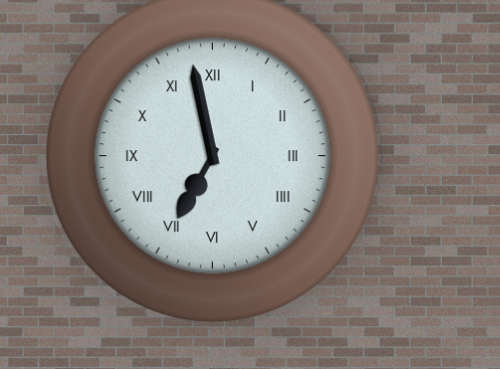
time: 6:58
